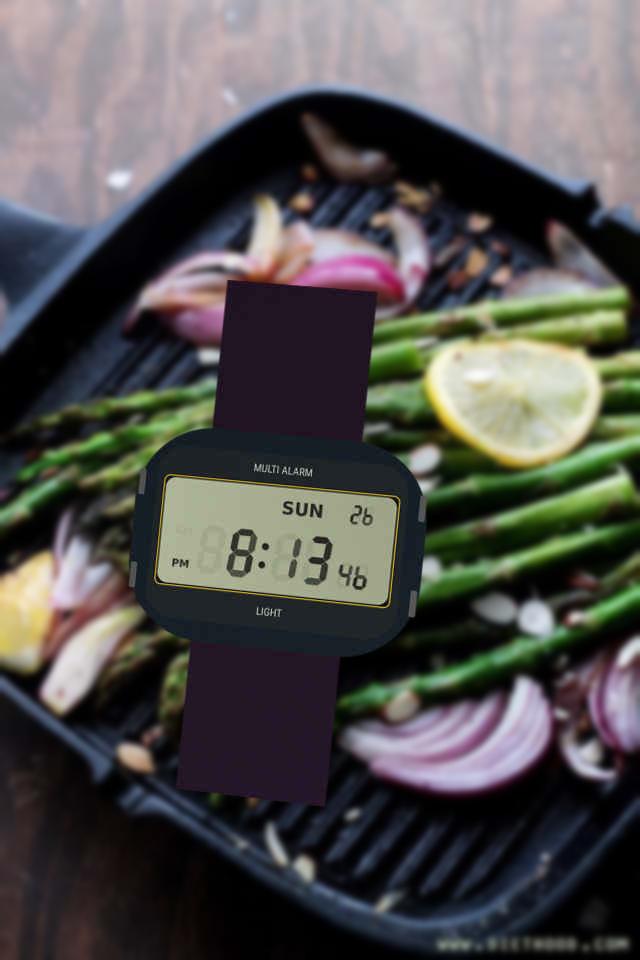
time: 8:13:46
